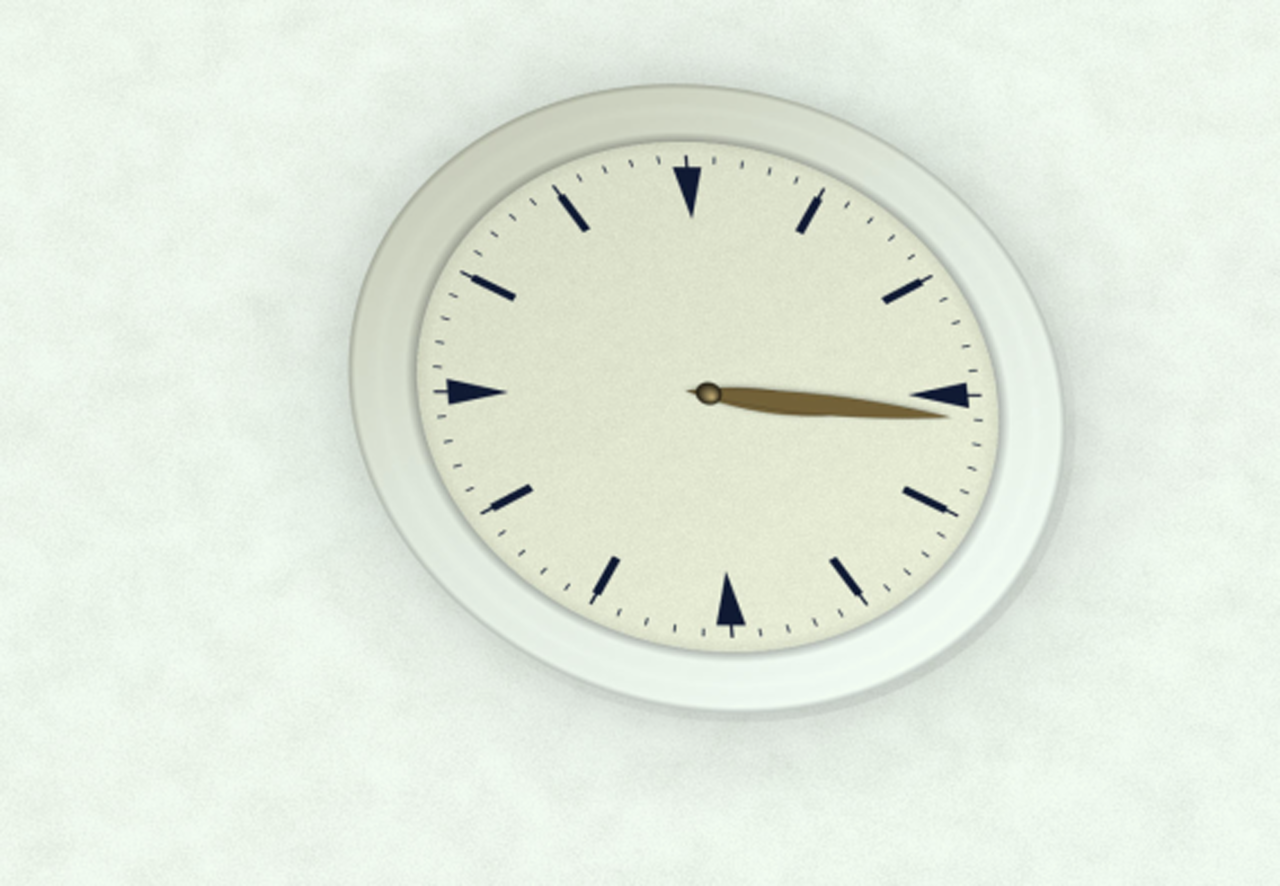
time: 3:16
